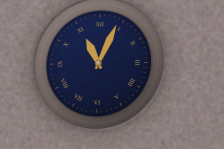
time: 11:04
